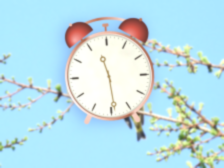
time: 11:29
